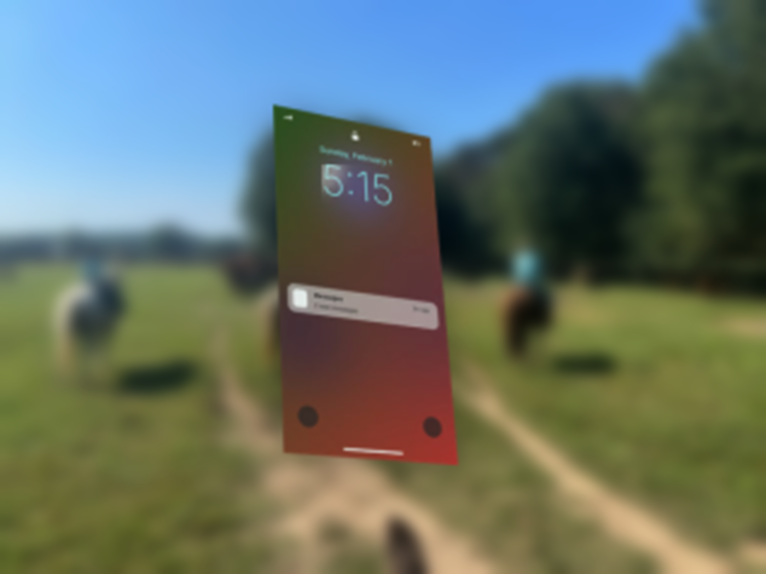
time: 5:15
